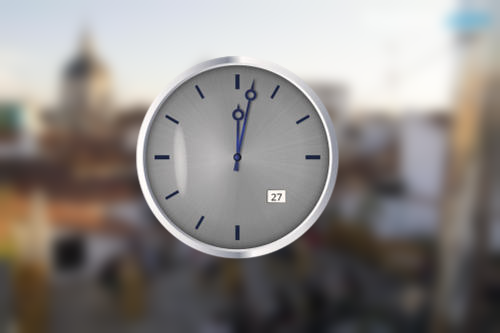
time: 12:02
